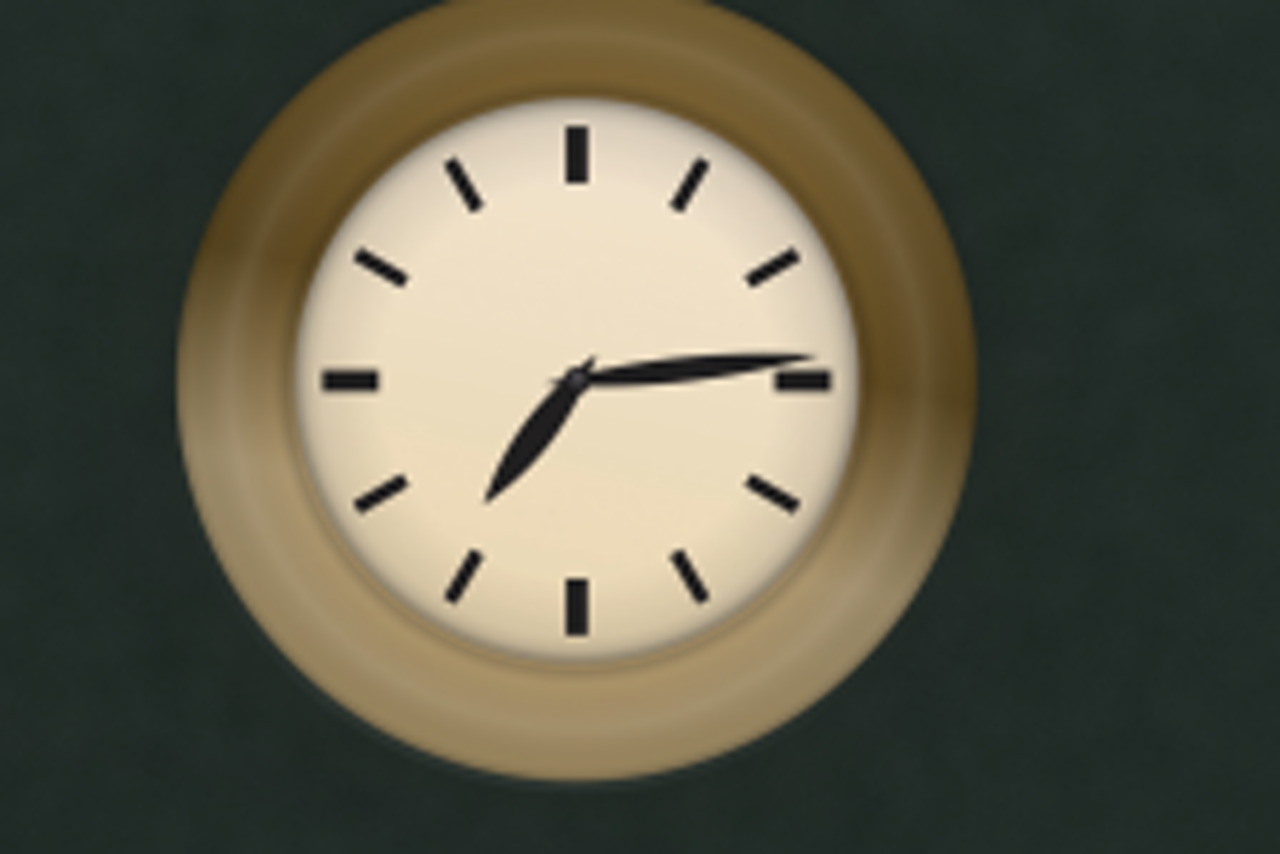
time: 7:14
